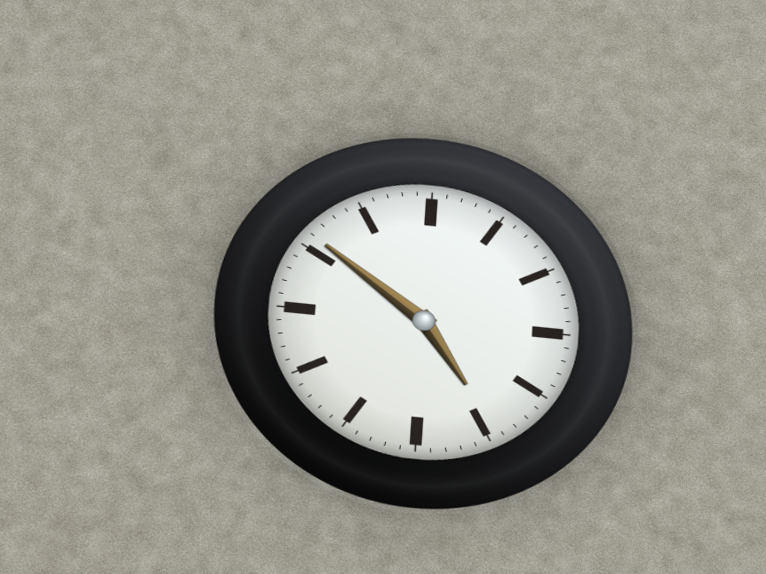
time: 4:51
